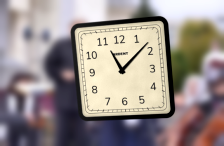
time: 11:08
